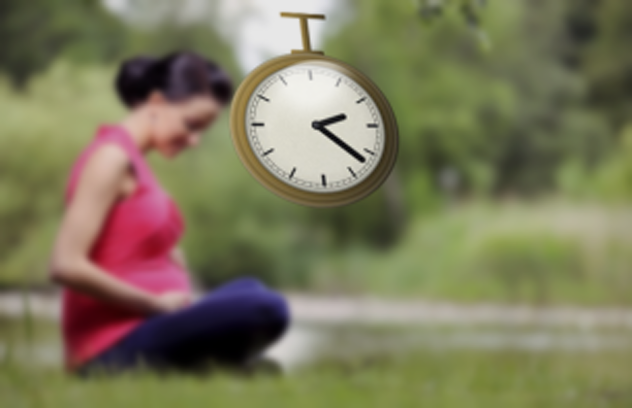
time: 2:22
